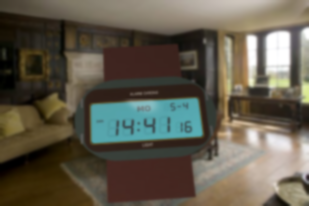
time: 14:41:16
